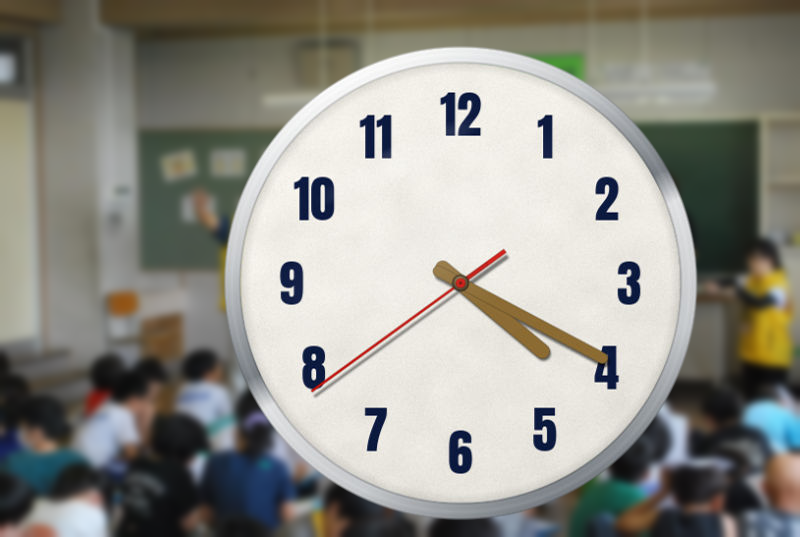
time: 4:19:39
